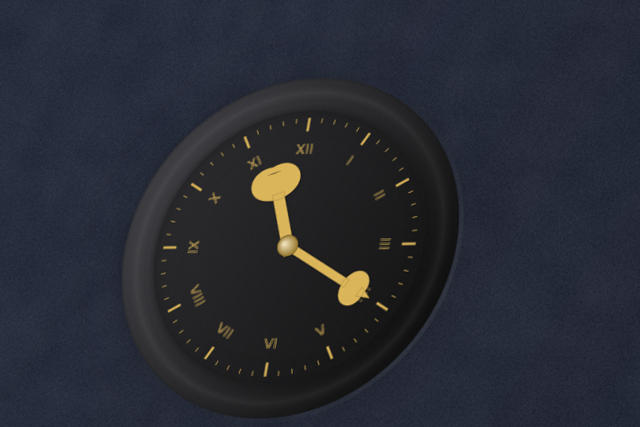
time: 11:20
